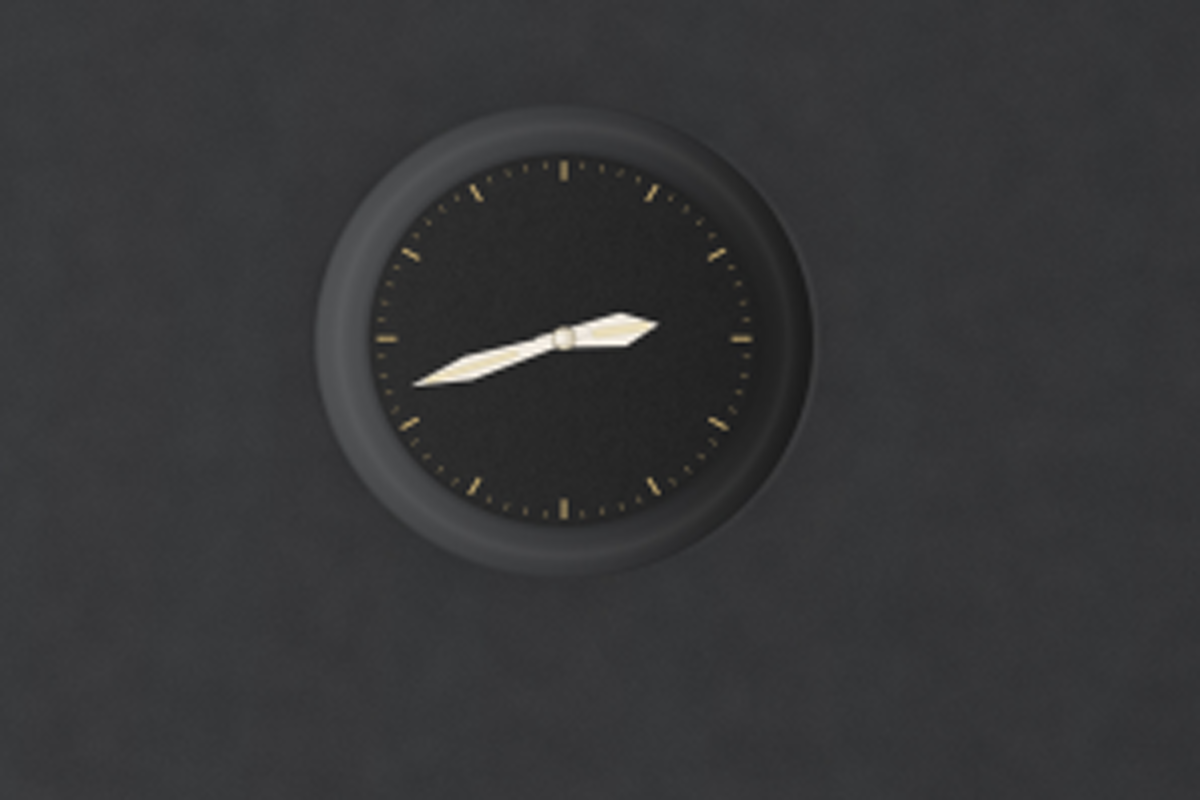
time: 2:42
